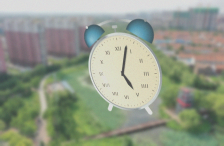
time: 5:03
